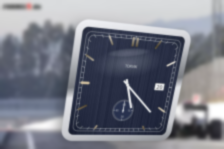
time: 5:22
